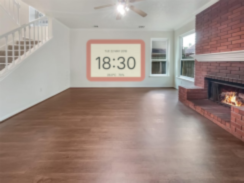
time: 18:30
